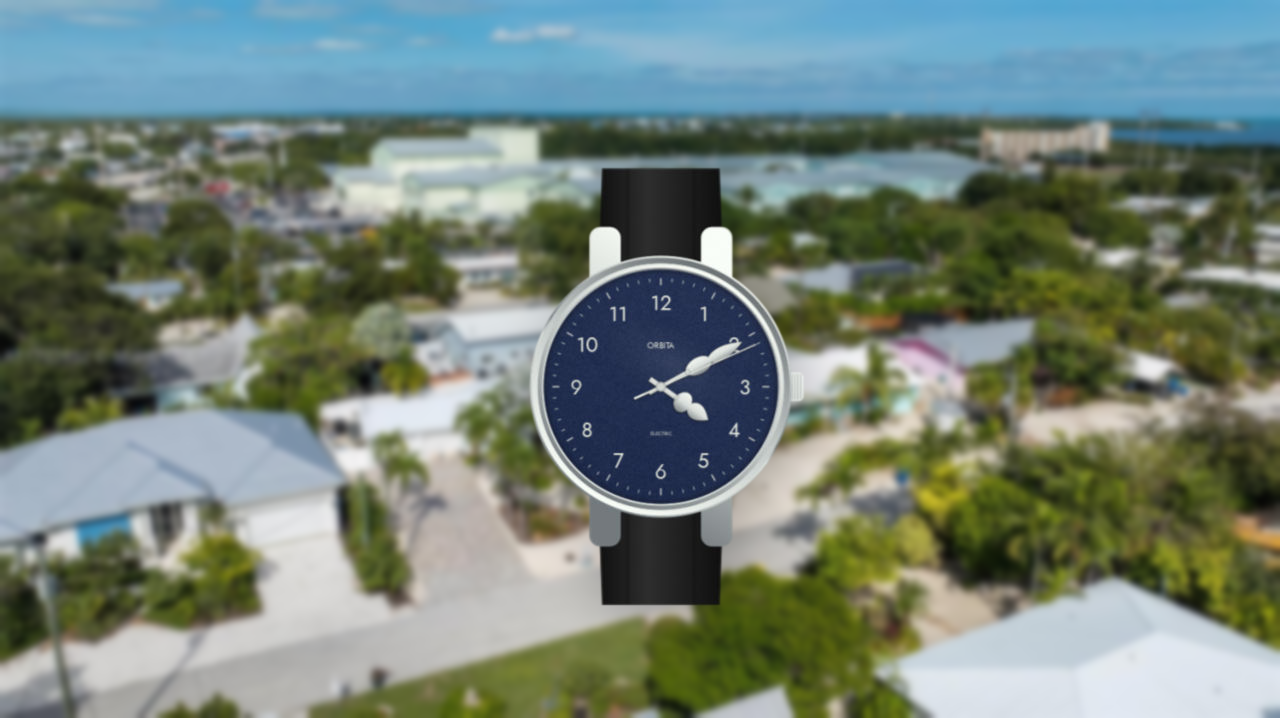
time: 4:10:11
